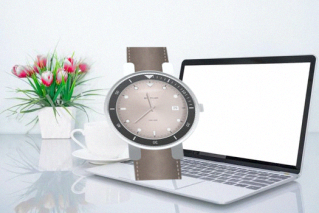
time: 11:38
